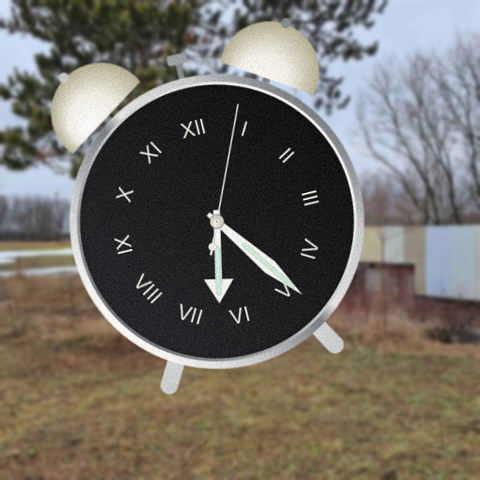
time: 6:24:04
